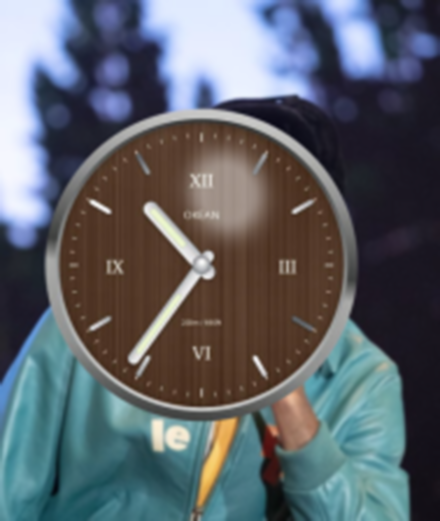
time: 10:36
